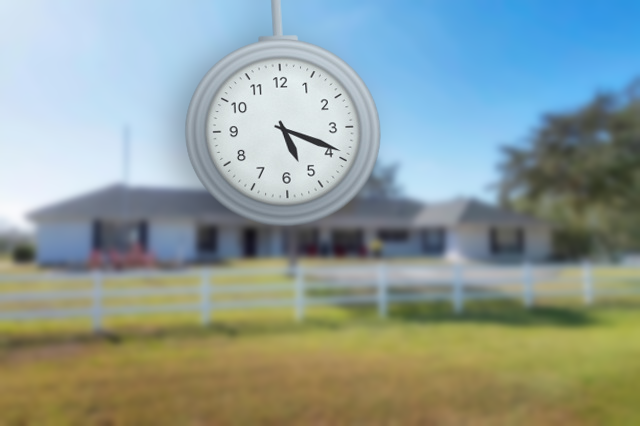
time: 5:19
